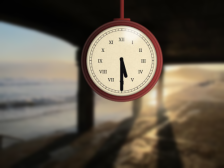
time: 5:30
